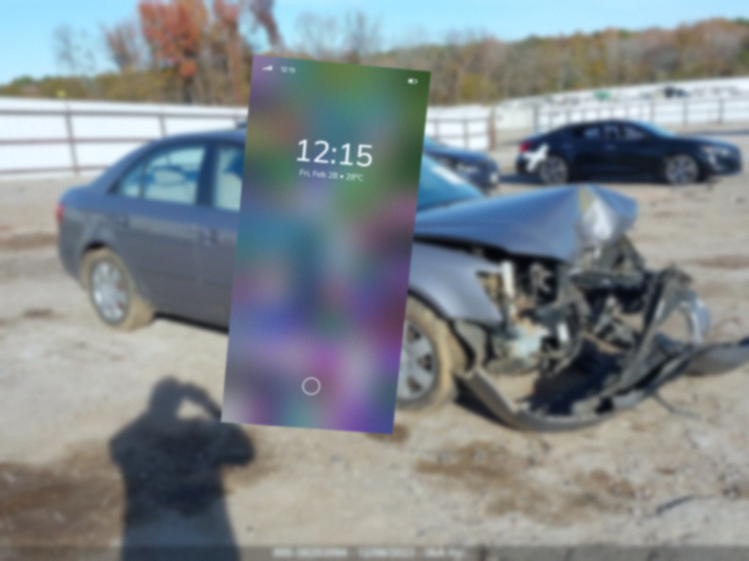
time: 12:15
